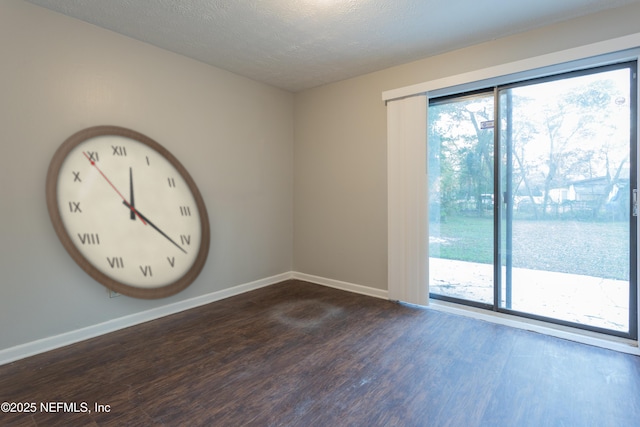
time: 12:21:54
